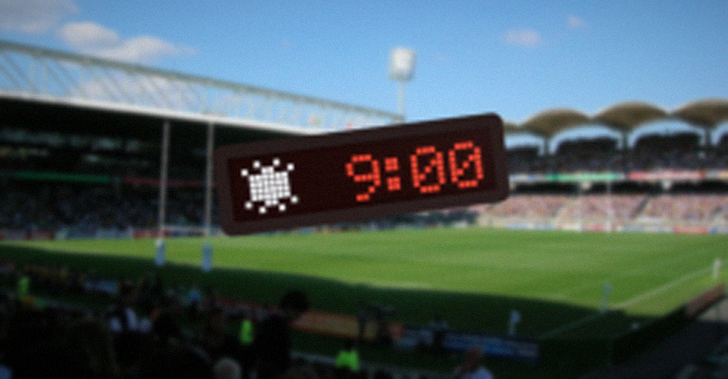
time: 9:00
